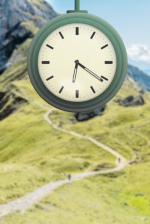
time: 6:21
